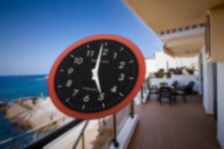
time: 4:59
